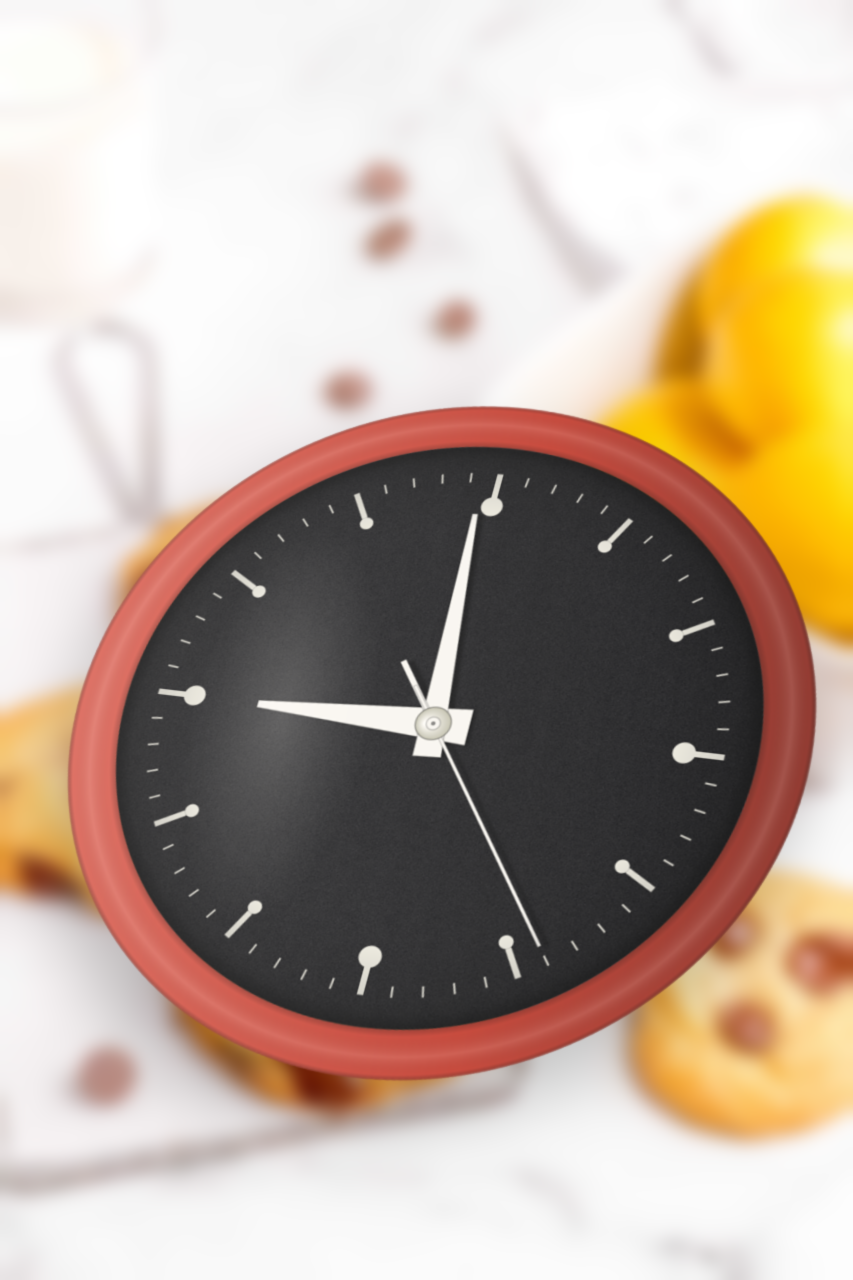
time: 8:59:24
